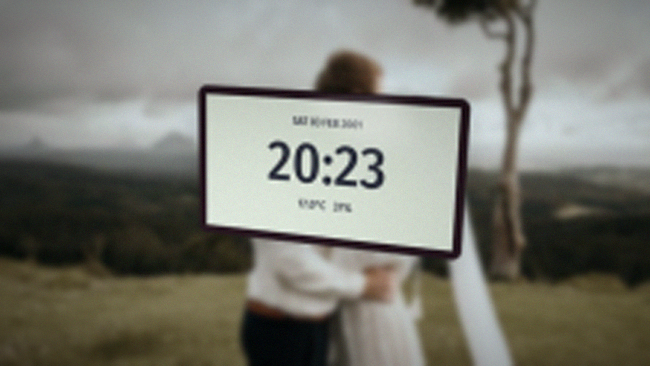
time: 20:23
